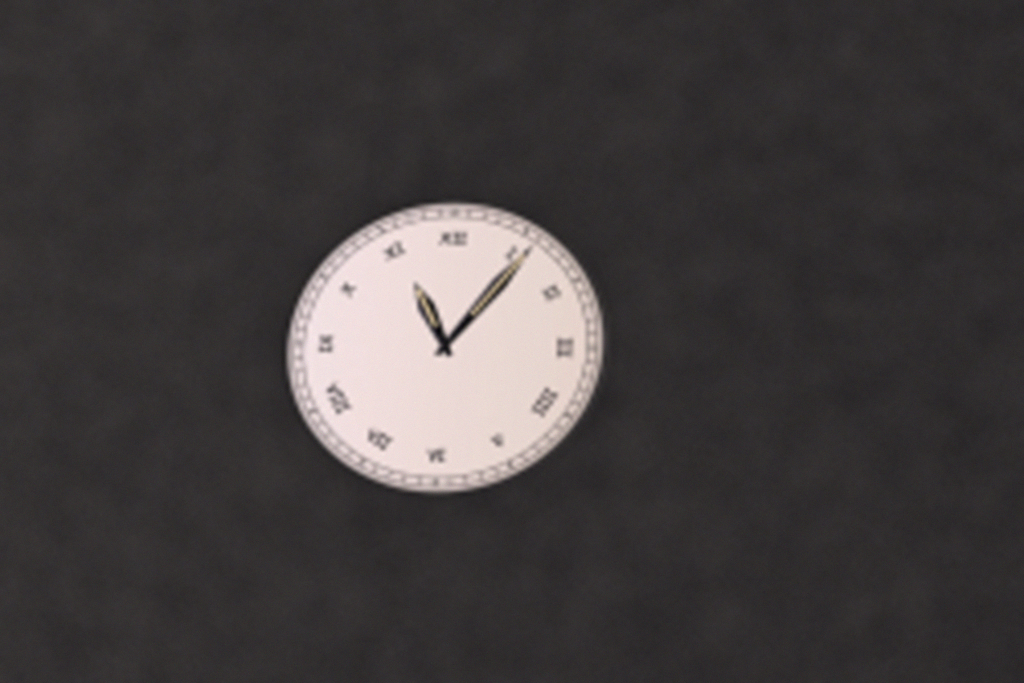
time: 11:06
